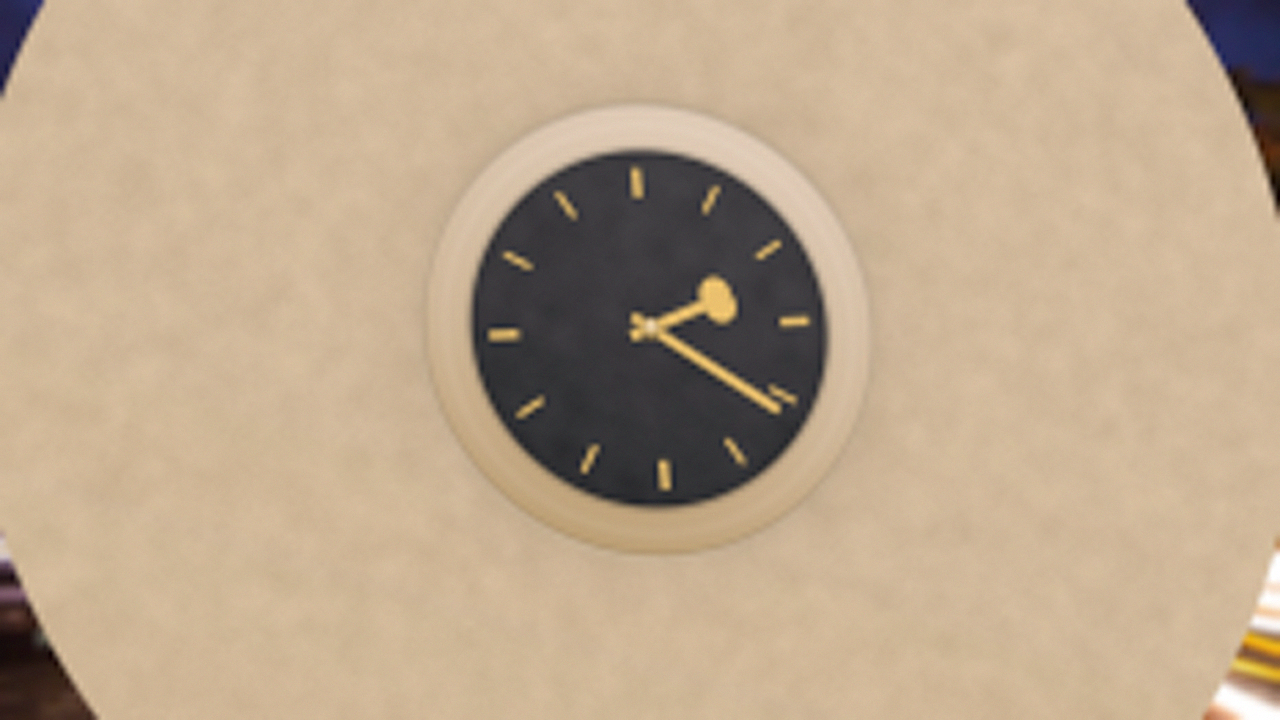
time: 2:21
